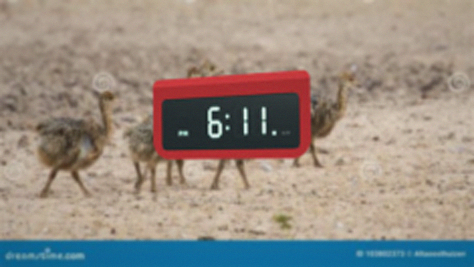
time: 6:11
